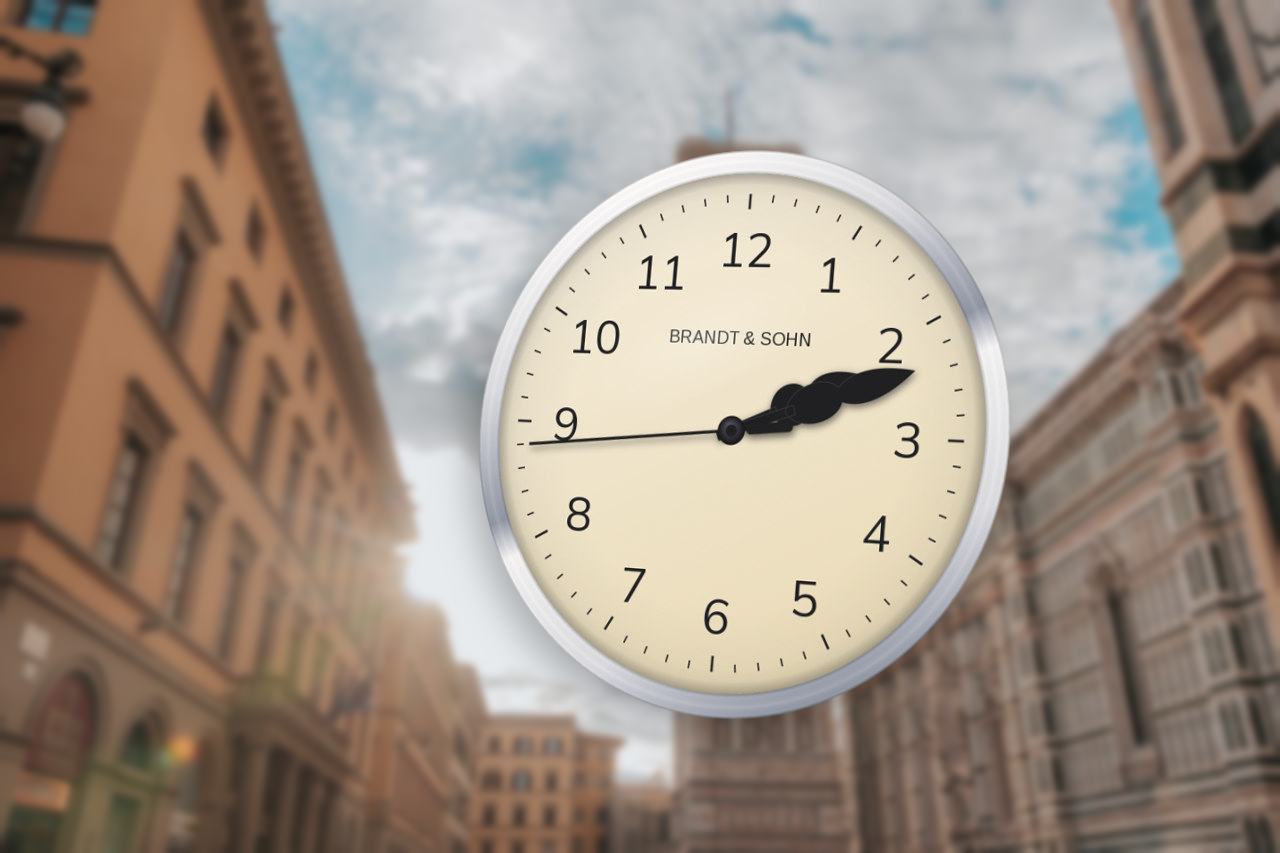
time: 2:11:44
